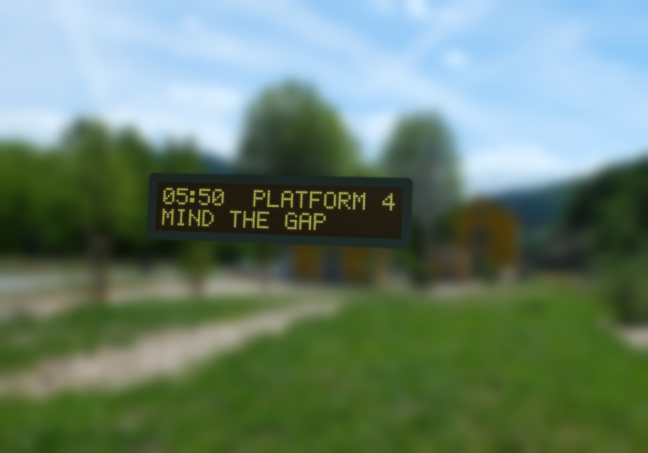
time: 5:50
